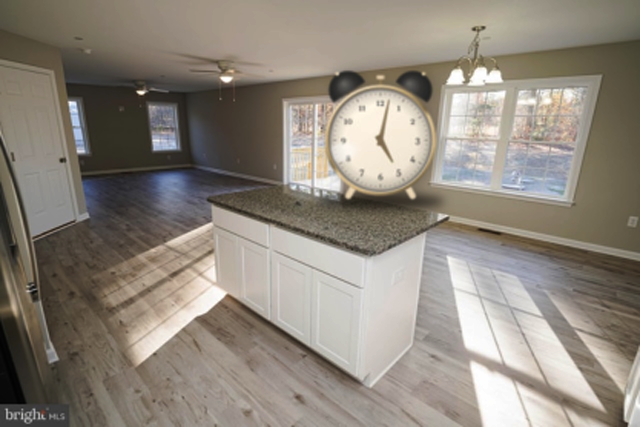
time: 5:02
